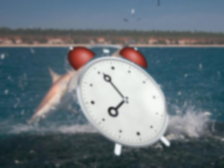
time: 7:56
